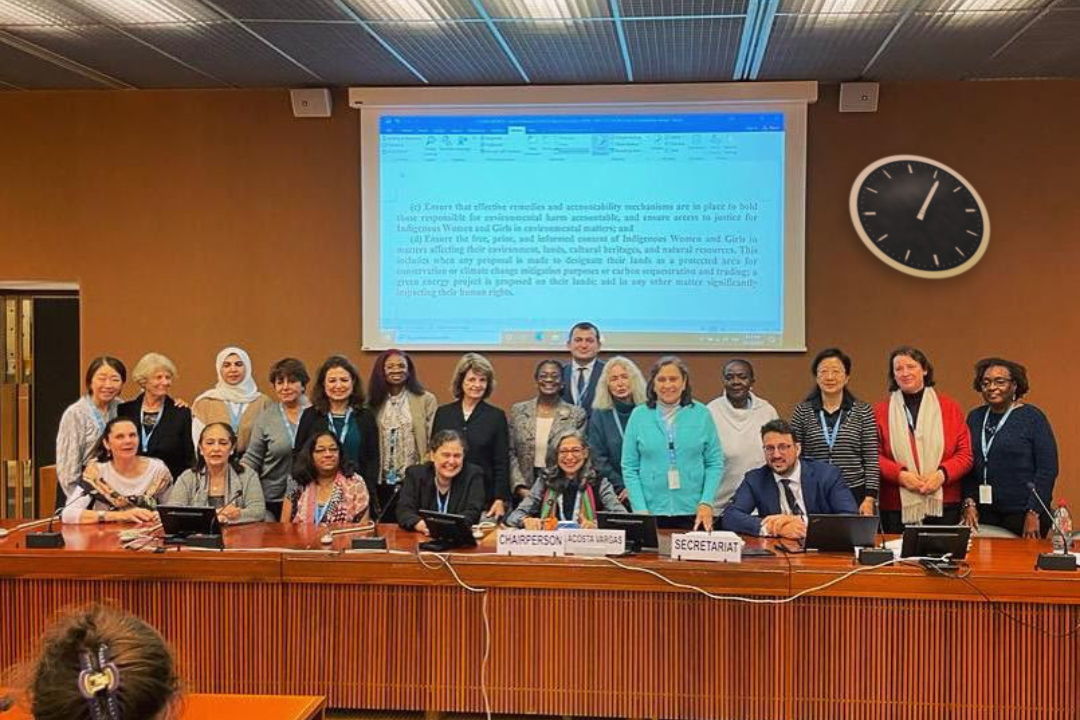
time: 1:06
